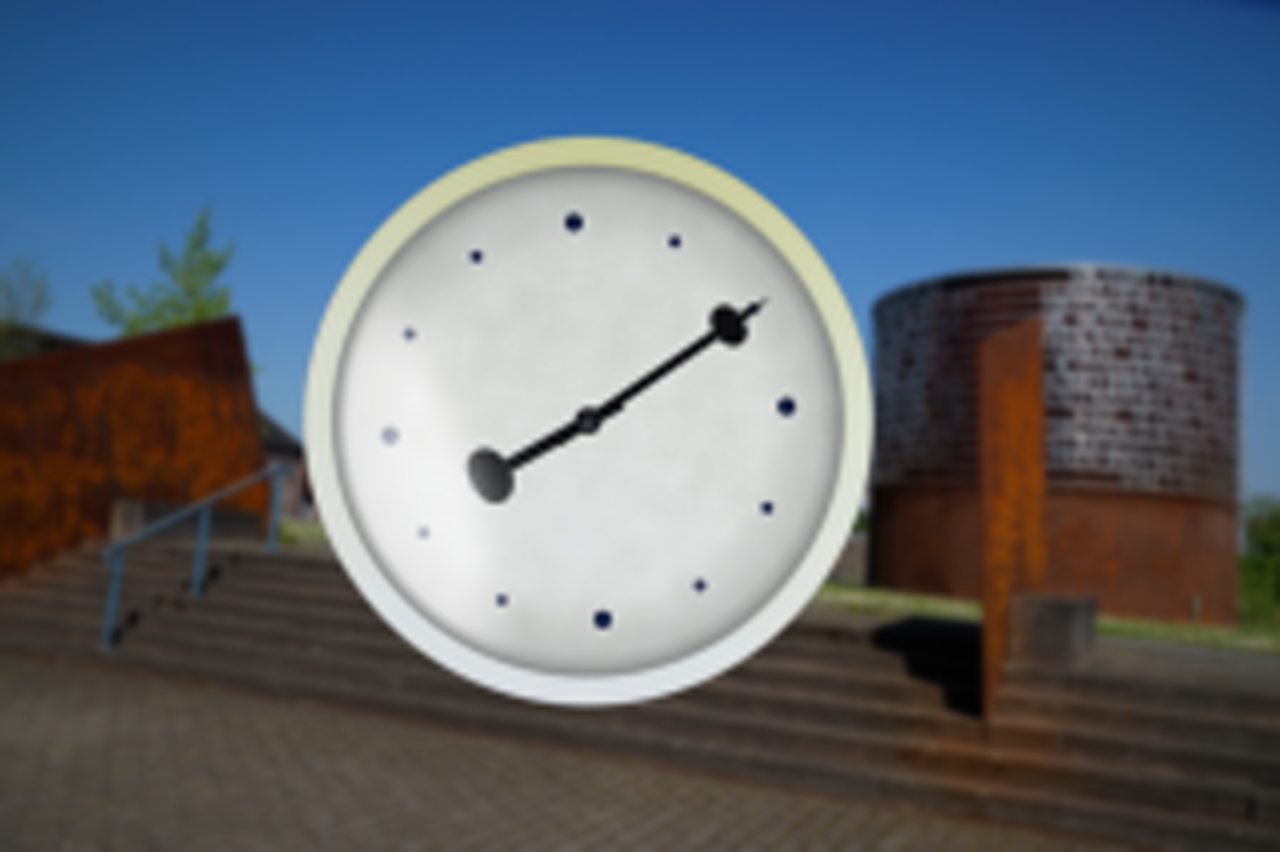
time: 8:10
